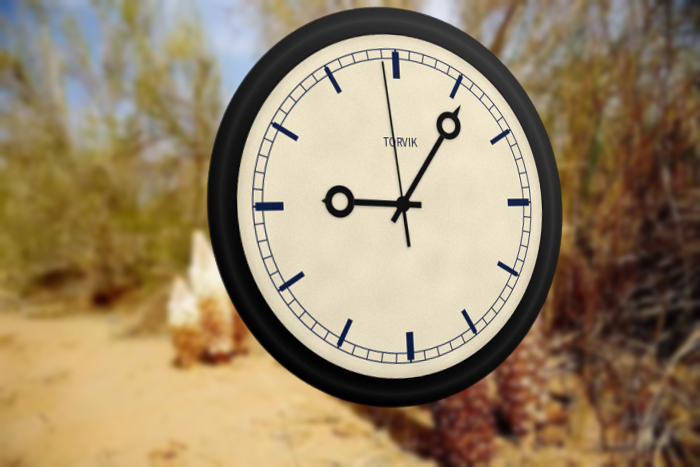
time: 9:05:59
